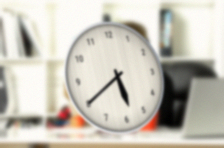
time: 5:40
